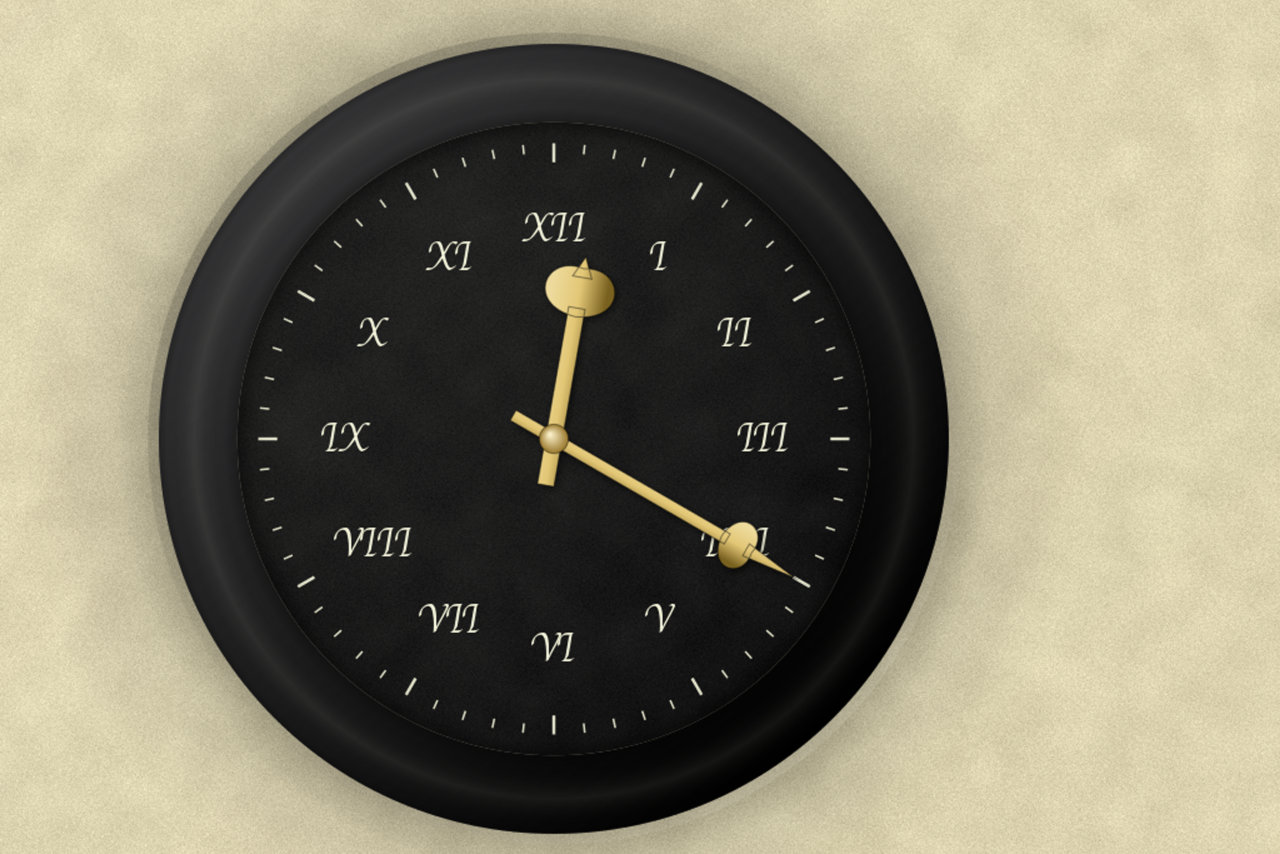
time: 12:20
